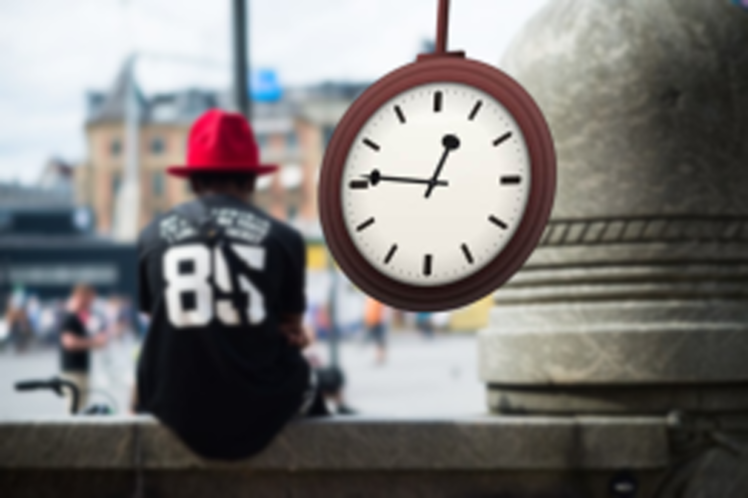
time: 12:46
